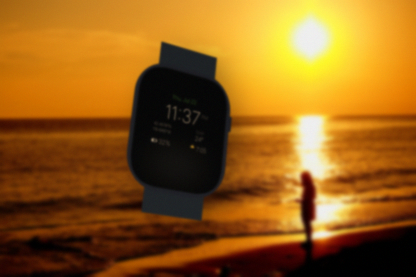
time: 11:37
